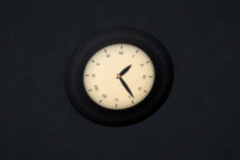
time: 1:24
